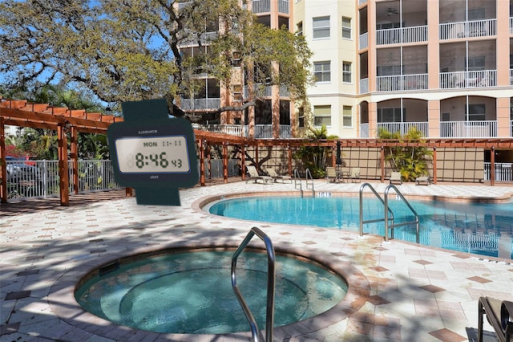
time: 8:46:43
